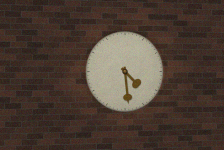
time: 4:29
